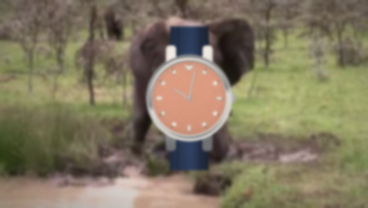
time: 10:02
